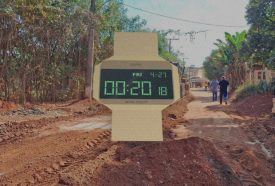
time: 0:20:18
